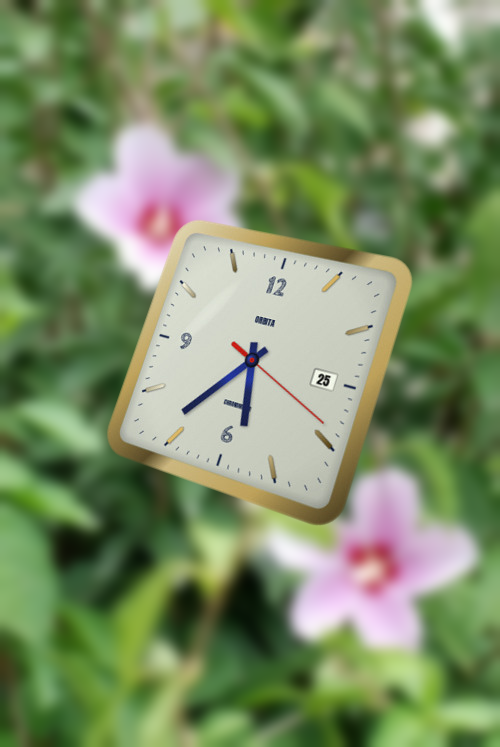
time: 5:36:19
